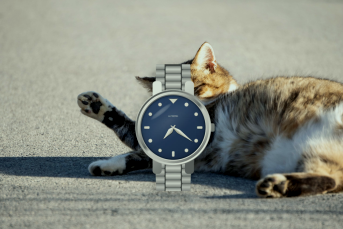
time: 7:21
